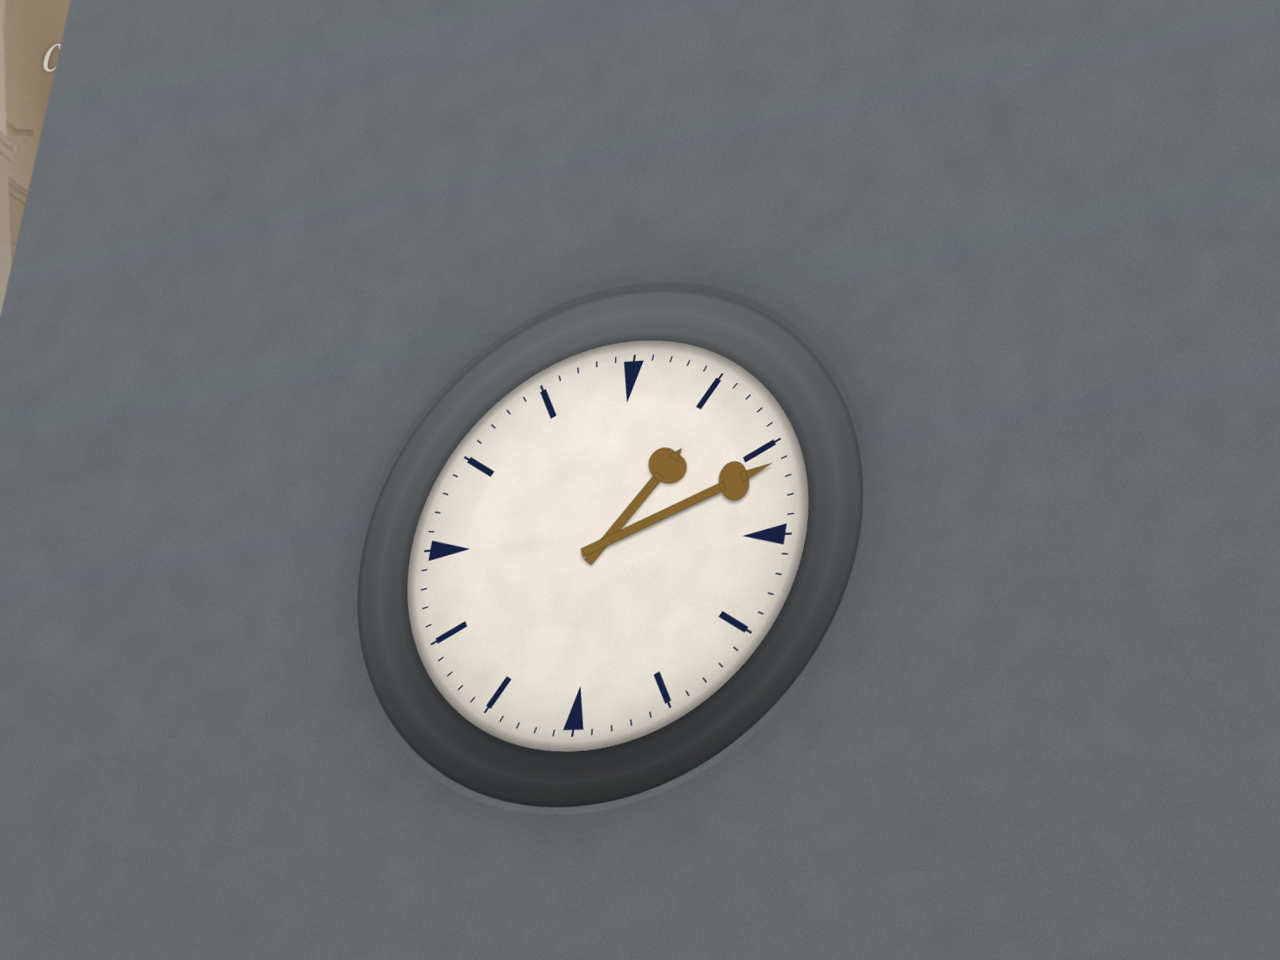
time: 1:11
